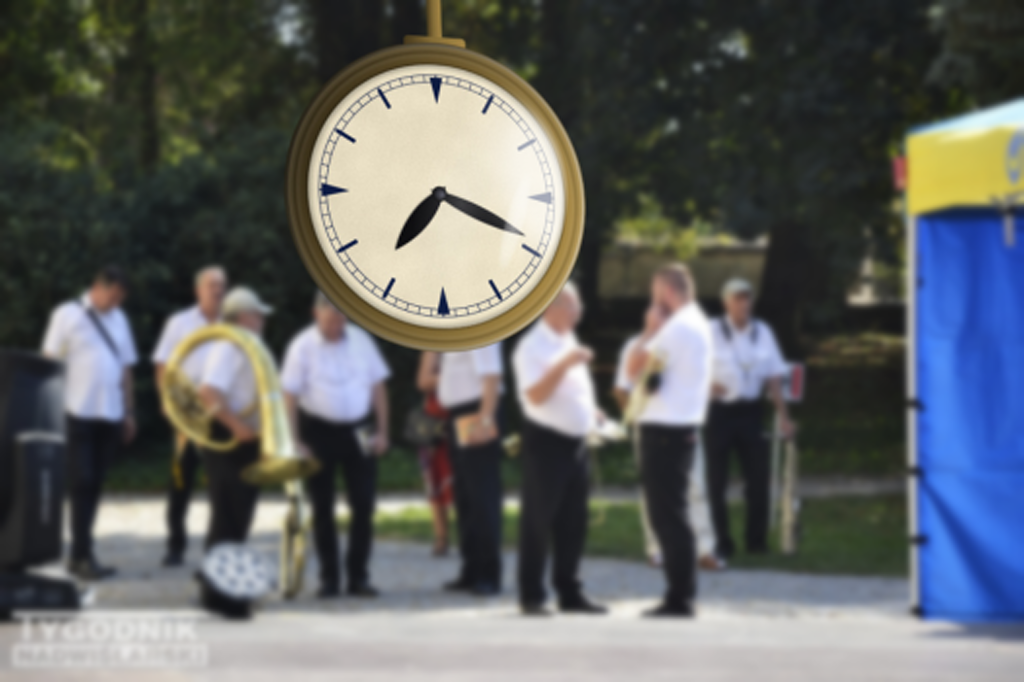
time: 7:19
